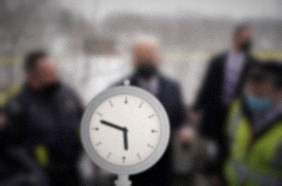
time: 5:48
